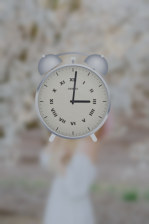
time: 3:01
